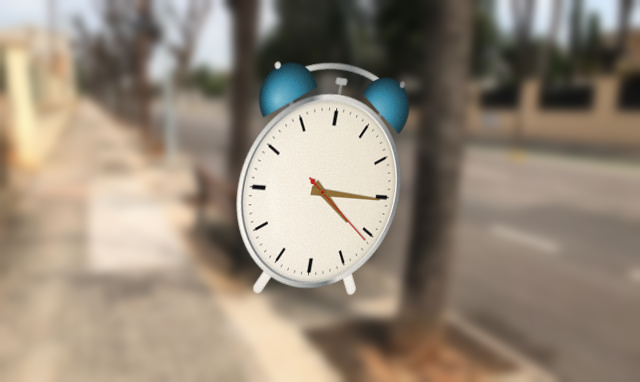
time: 4:15:21
